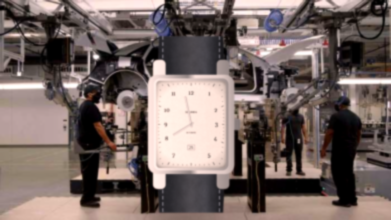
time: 7:58
